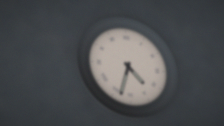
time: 4:33
